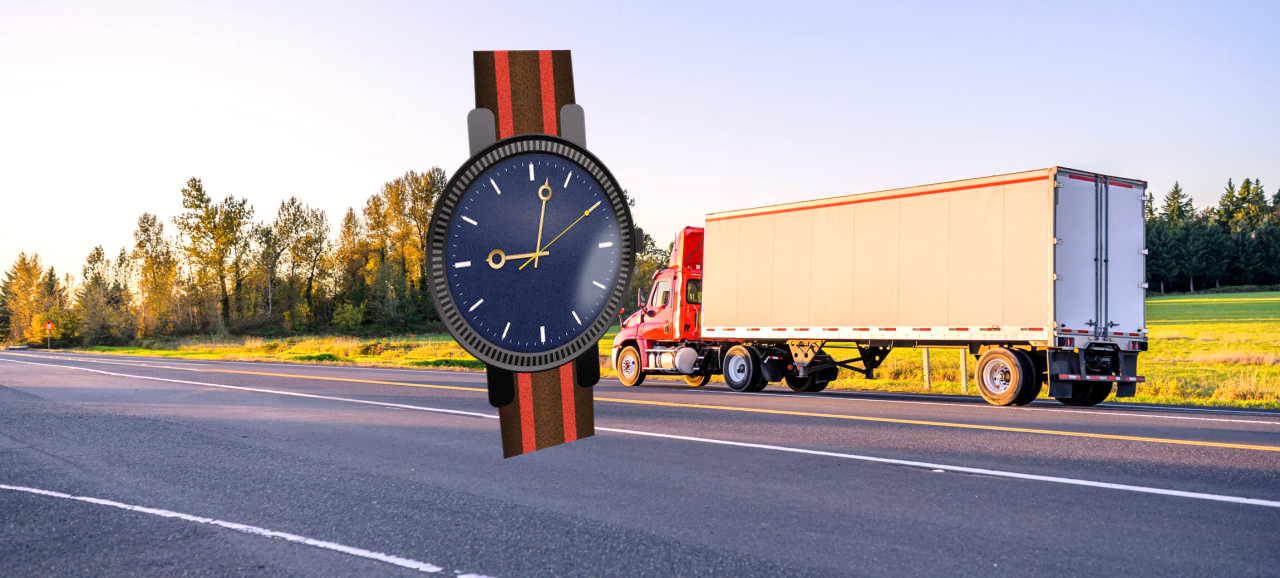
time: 9:02:10
